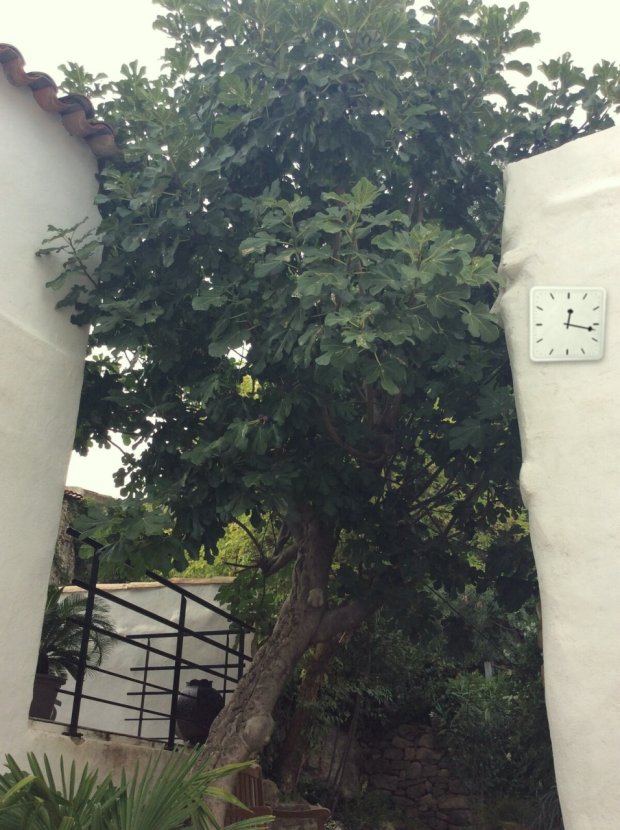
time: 12:17
